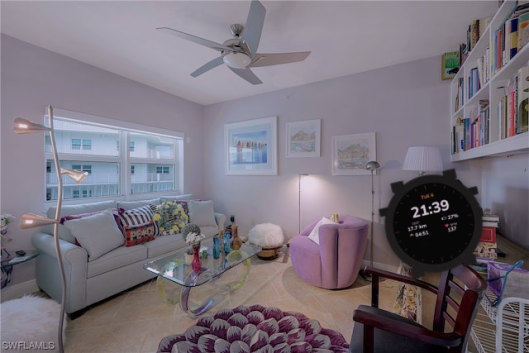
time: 21:39
